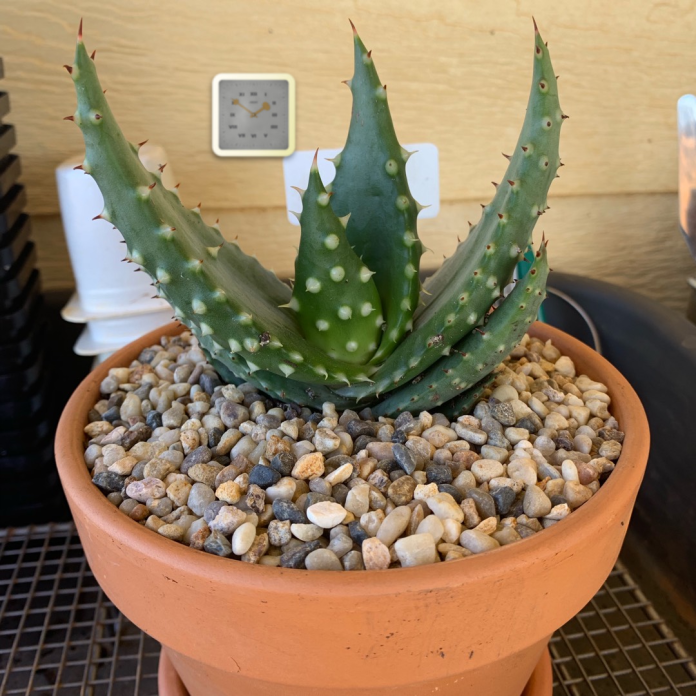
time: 1:51
